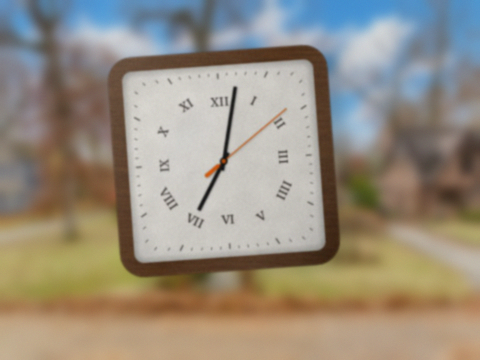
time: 7:02:09
